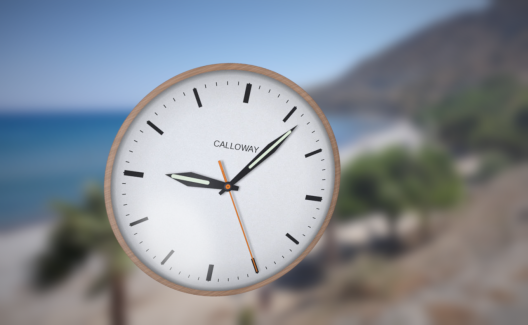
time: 9:06:25
